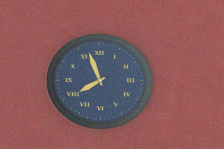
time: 7:57
